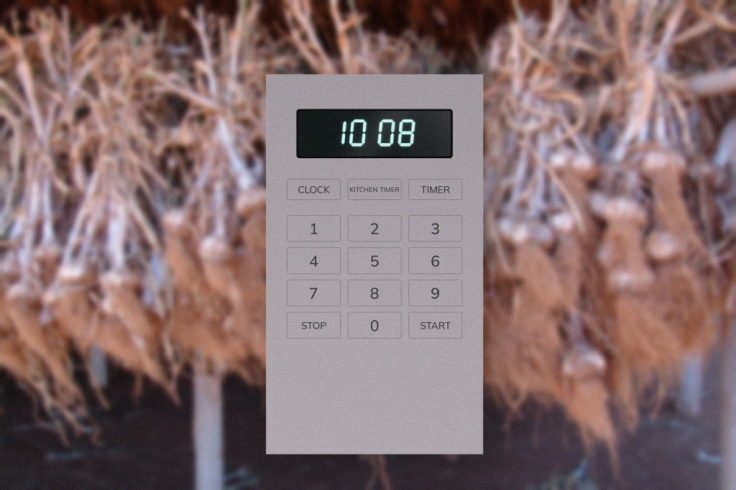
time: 10:08
